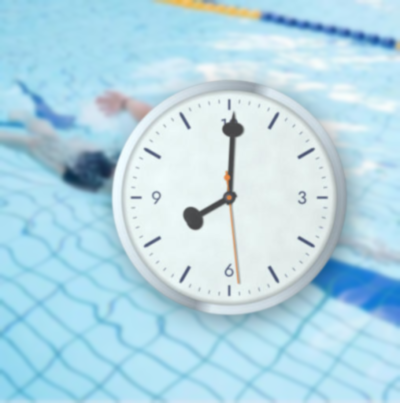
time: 8:00:29
